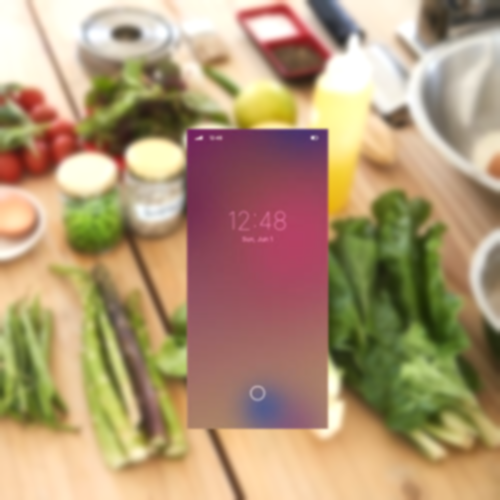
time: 12:48
